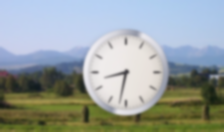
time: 8:32
